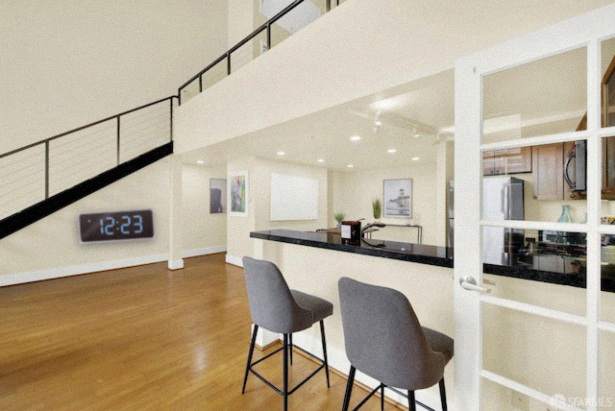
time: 12:23
